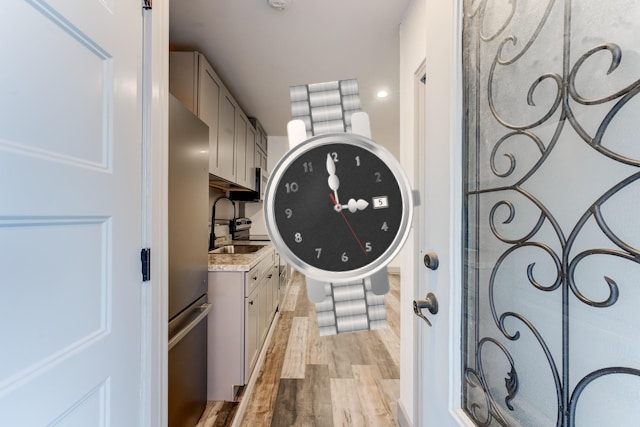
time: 2:59:26
